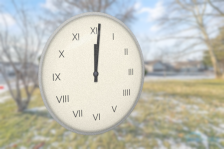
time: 12:01
